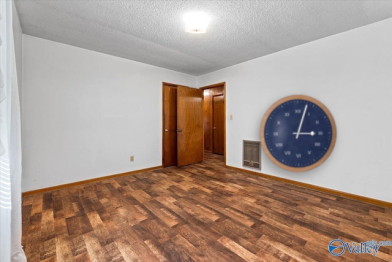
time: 3:03
